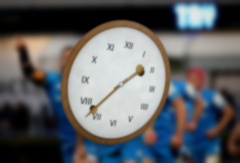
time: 1:37
